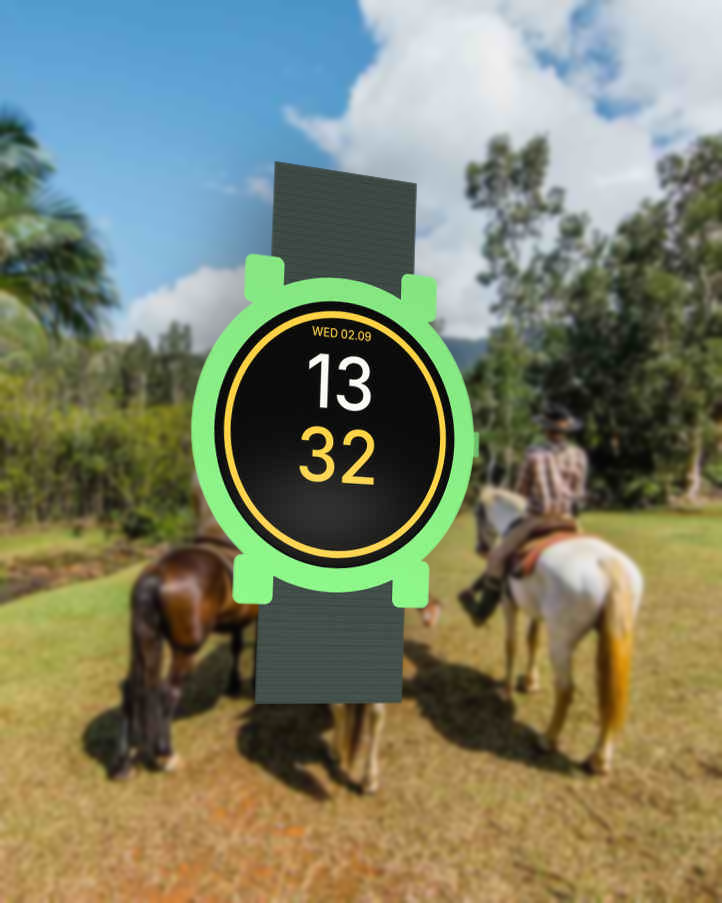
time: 13:32
